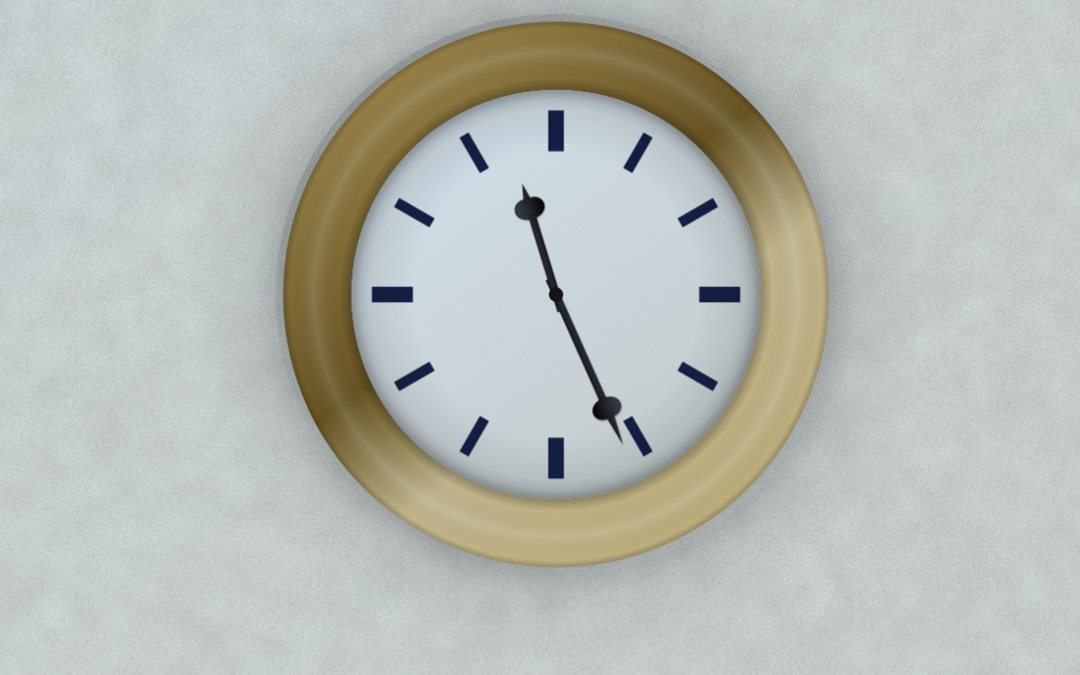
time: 11:26
